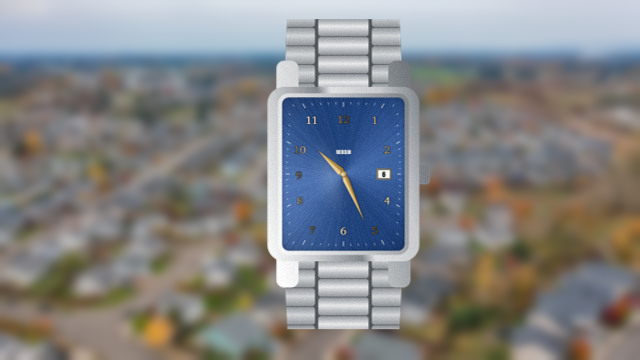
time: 10:26
